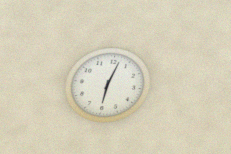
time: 6:02
